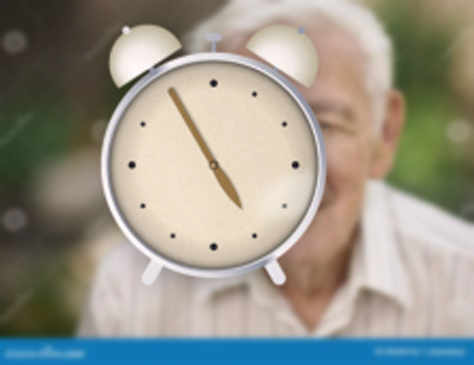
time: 4:55
